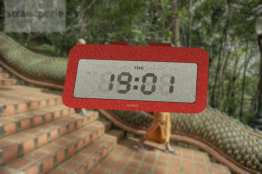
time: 19:01
